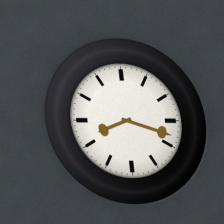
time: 8:18
